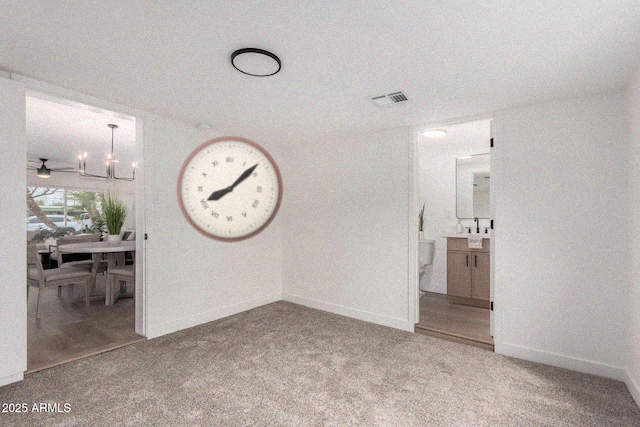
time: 8:08
